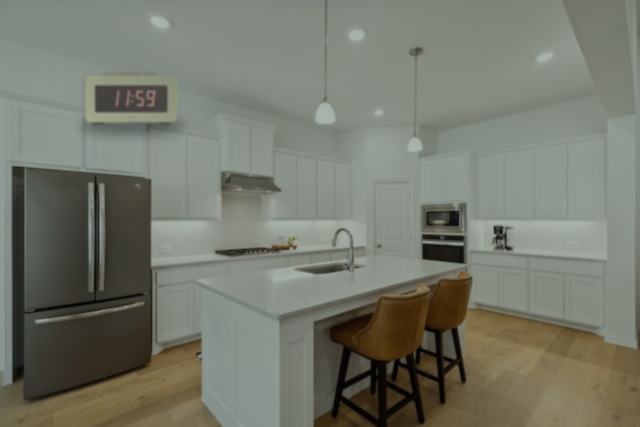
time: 11:59
